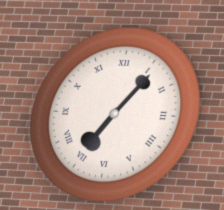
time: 7:06
